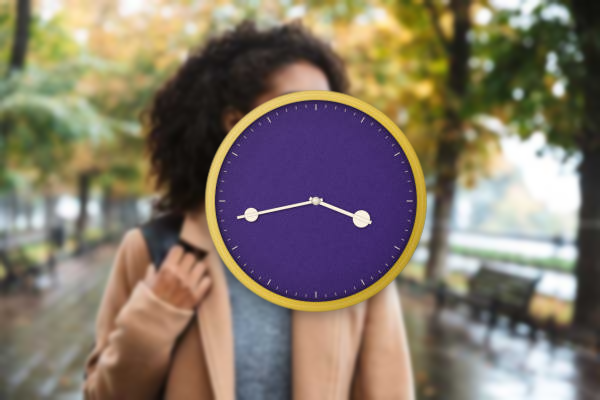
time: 3:43
